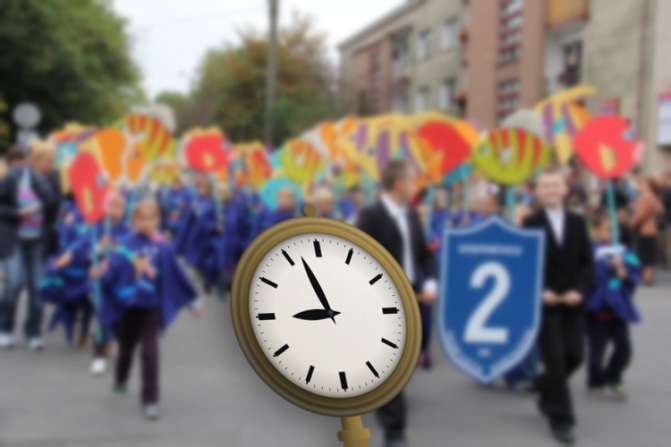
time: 8:57
